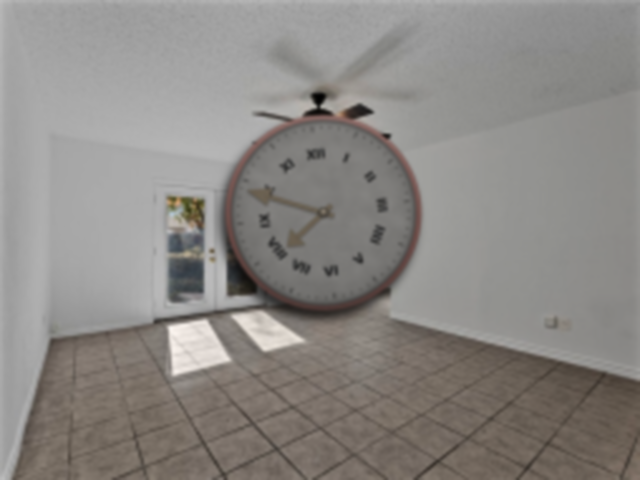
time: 7:49
